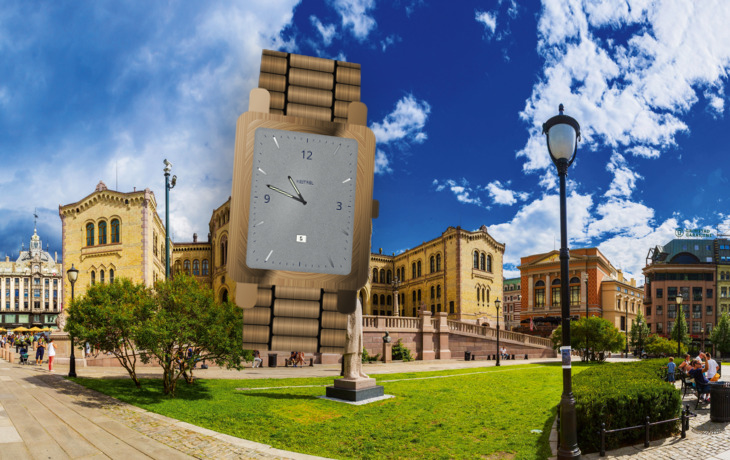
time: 10:48
